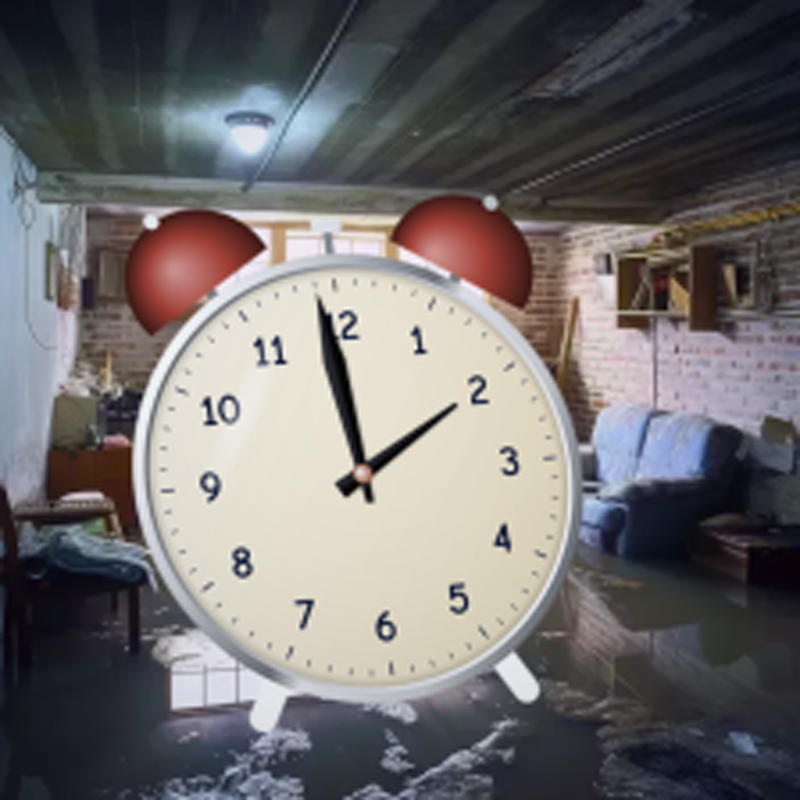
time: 1:59
